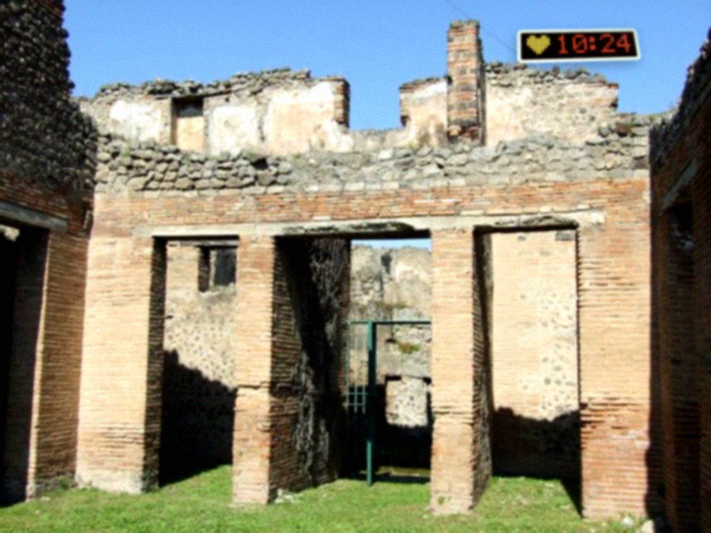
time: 10:24
